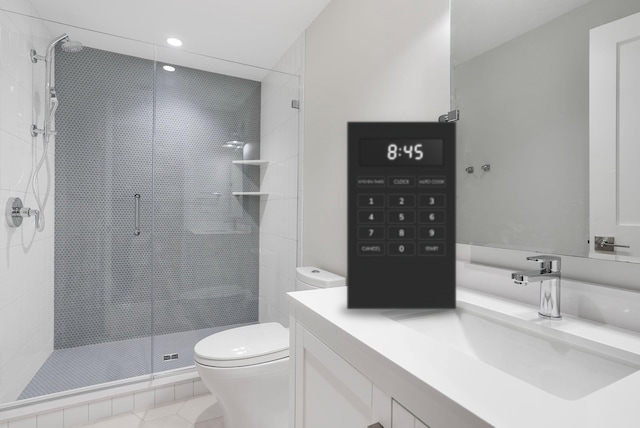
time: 8:45
